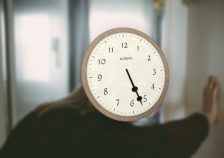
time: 5:27
